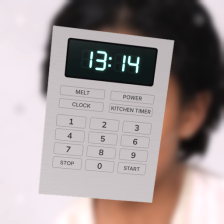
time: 13:14
